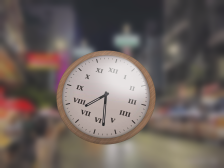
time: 7:28
